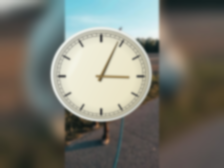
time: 3:04
